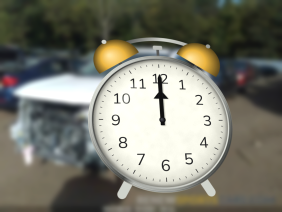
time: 12:00
